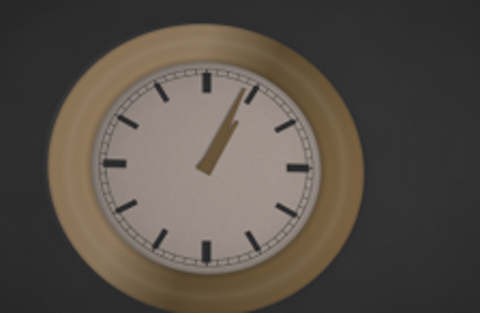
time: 1:04
